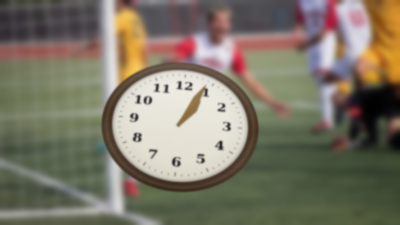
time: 1:04
